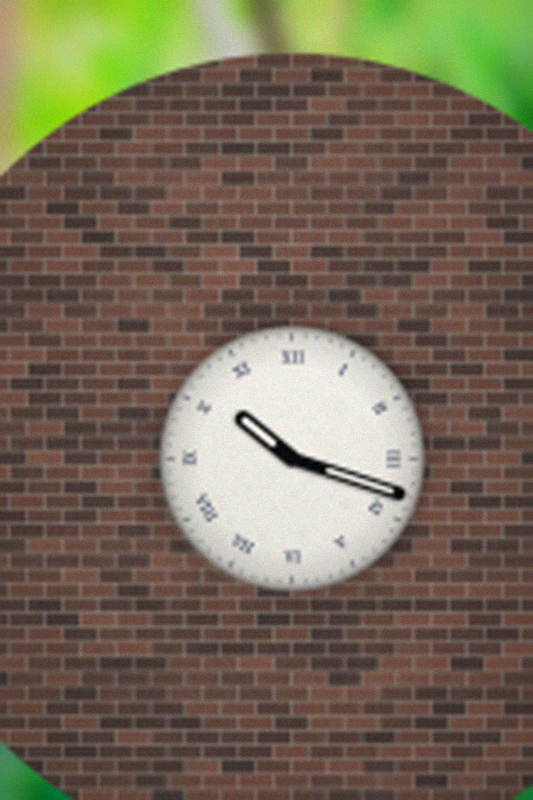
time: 10:18
